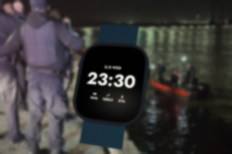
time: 23:30
